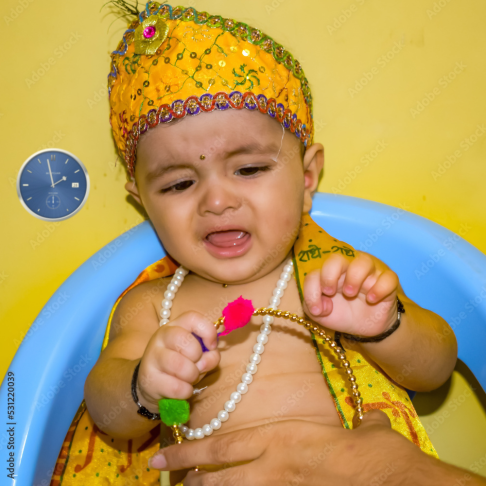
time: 1:58
